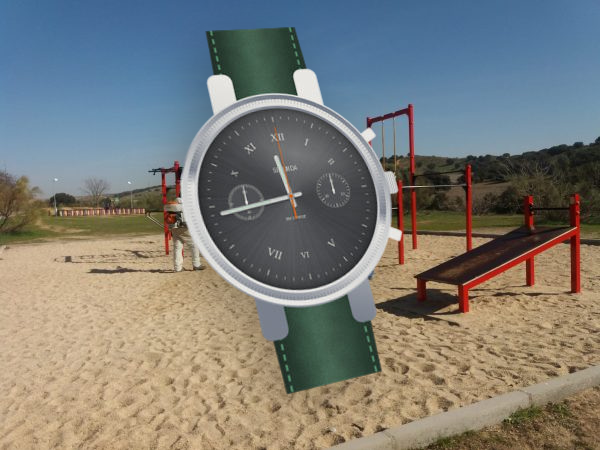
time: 11:44
